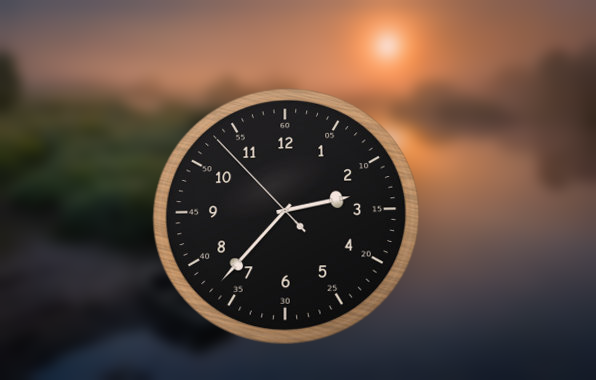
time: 2:36:53
